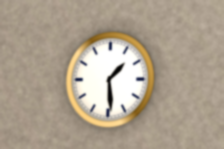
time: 1:29
